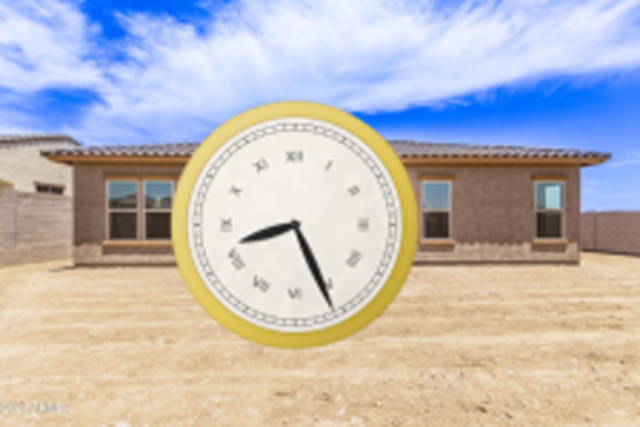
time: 8:26
